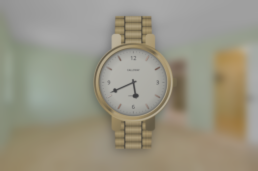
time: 5:41
